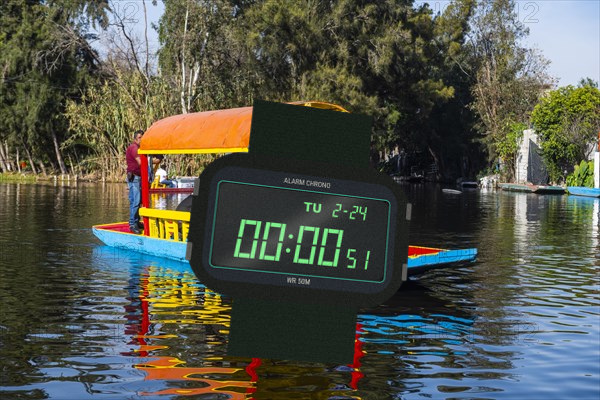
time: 0:00:51
